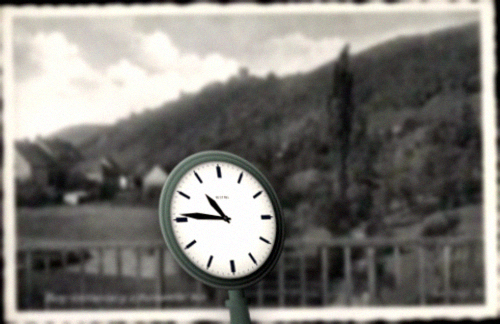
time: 10:46
